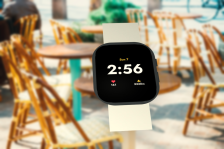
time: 2:56
